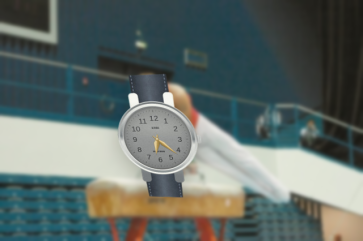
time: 6:22
